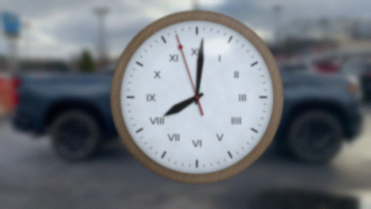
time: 8:00:57
